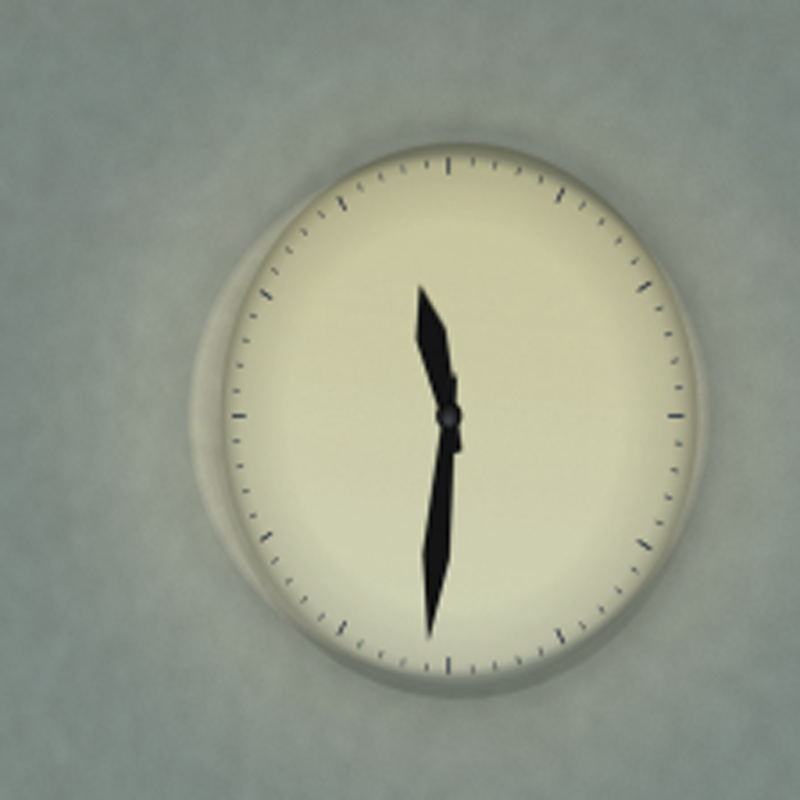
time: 11:31
